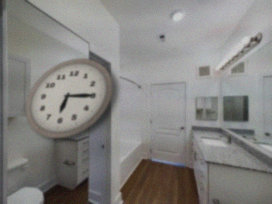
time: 6:15
